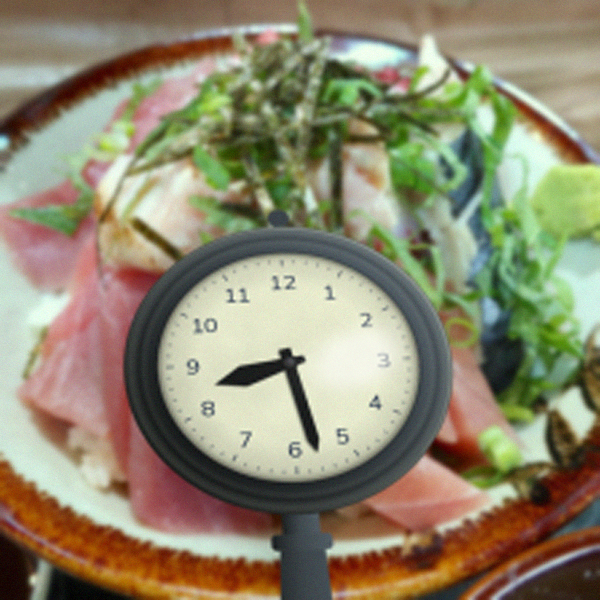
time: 8:28
